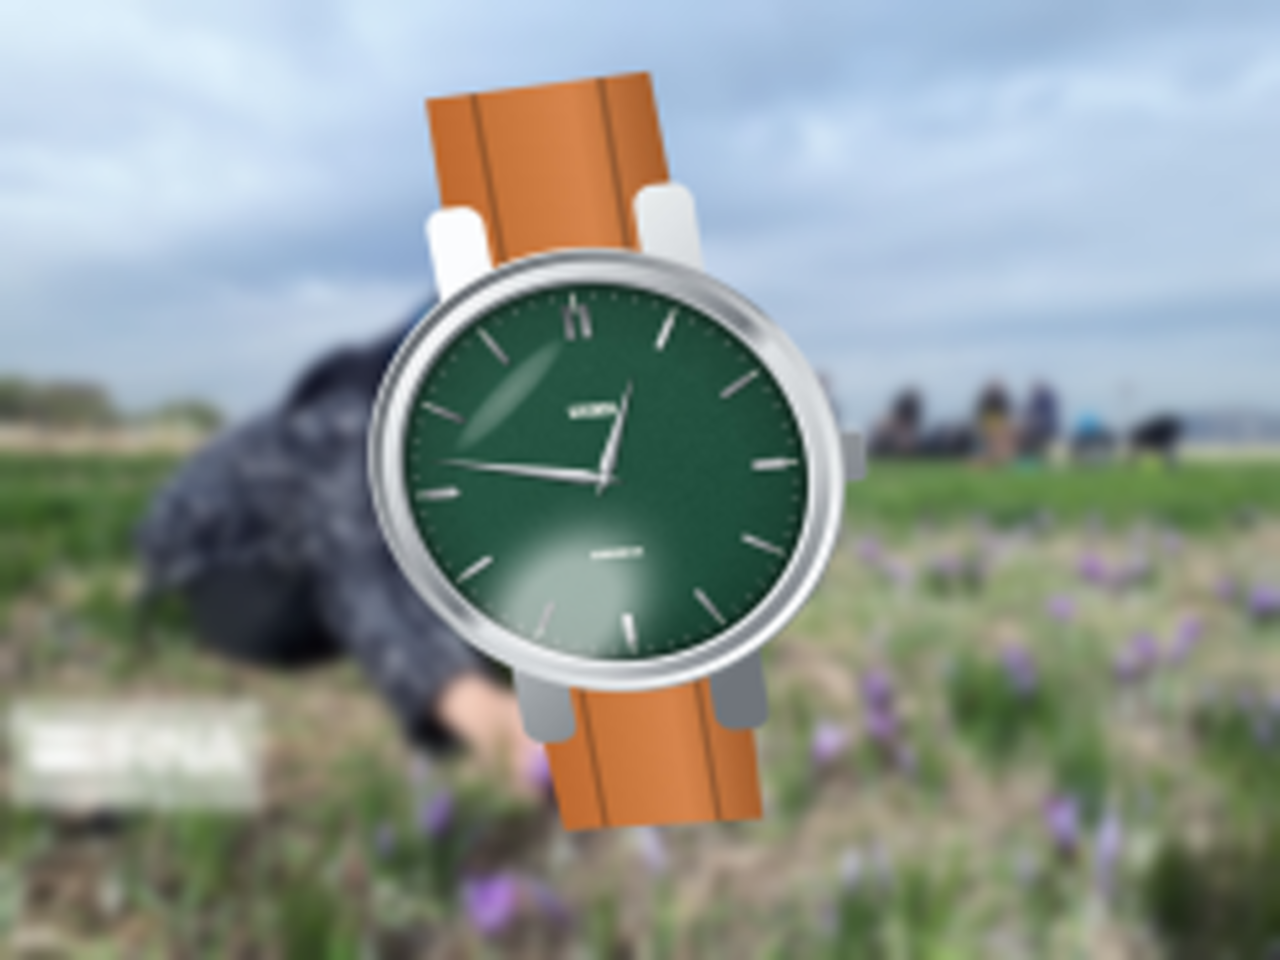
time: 12:47
